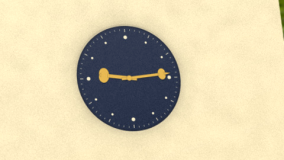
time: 9:14
